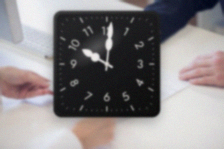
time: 10:01
